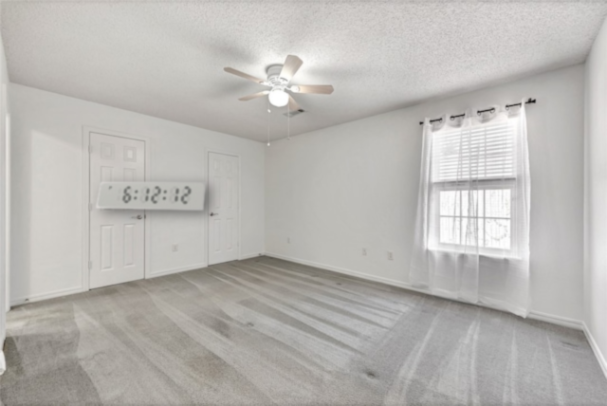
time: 6:12:12
